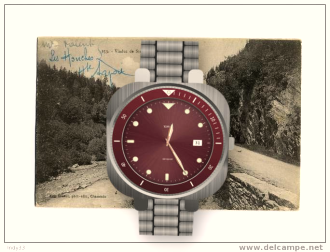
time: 12:25
